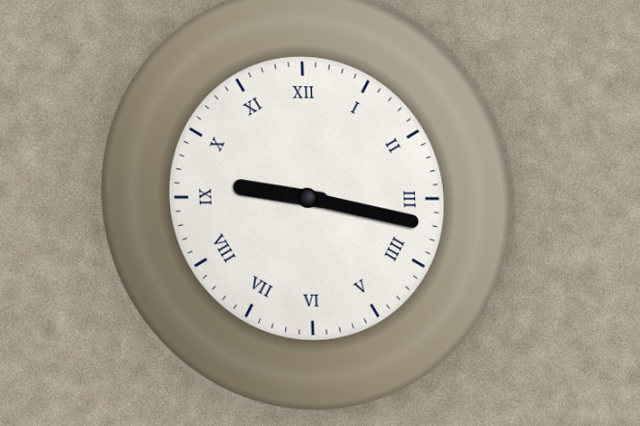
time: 9:17
